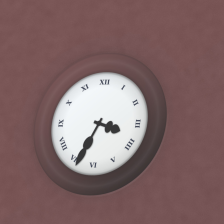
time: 3:34
